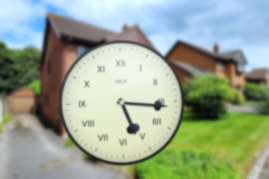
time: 5:16
